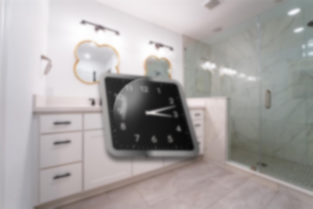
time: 3:12
